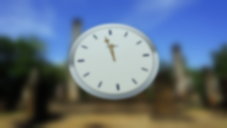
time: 11:58
